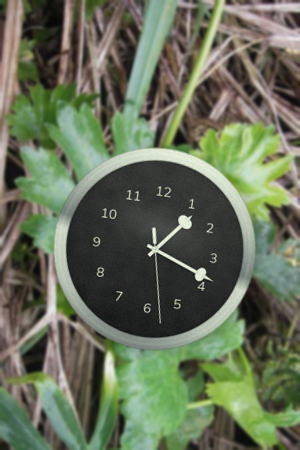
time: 1:18:28
